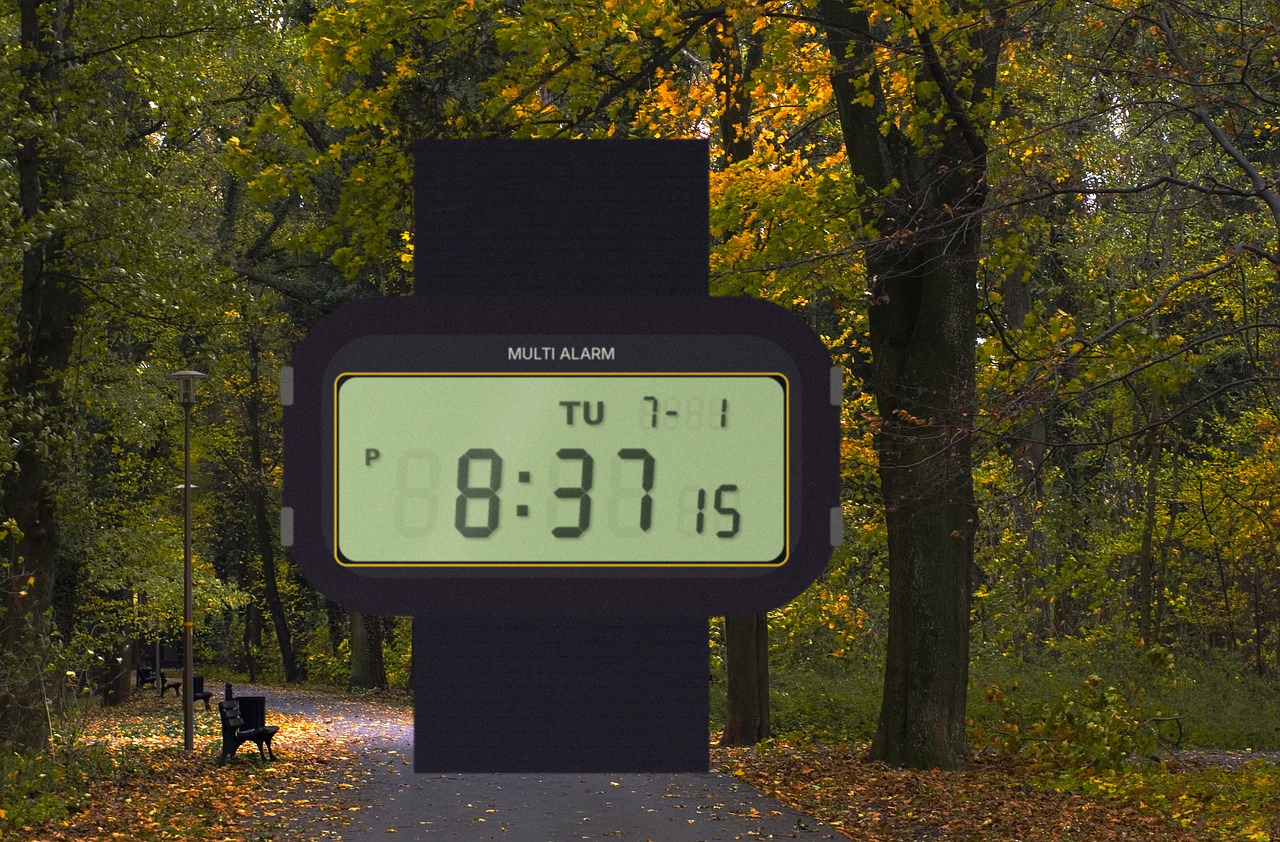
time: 8:37:15
